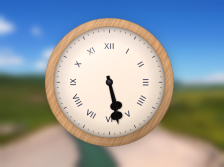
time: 5:28
